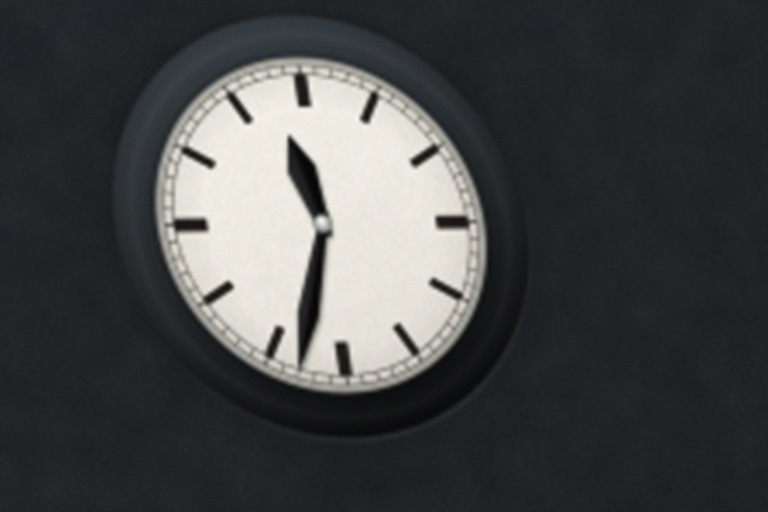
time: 11:33
